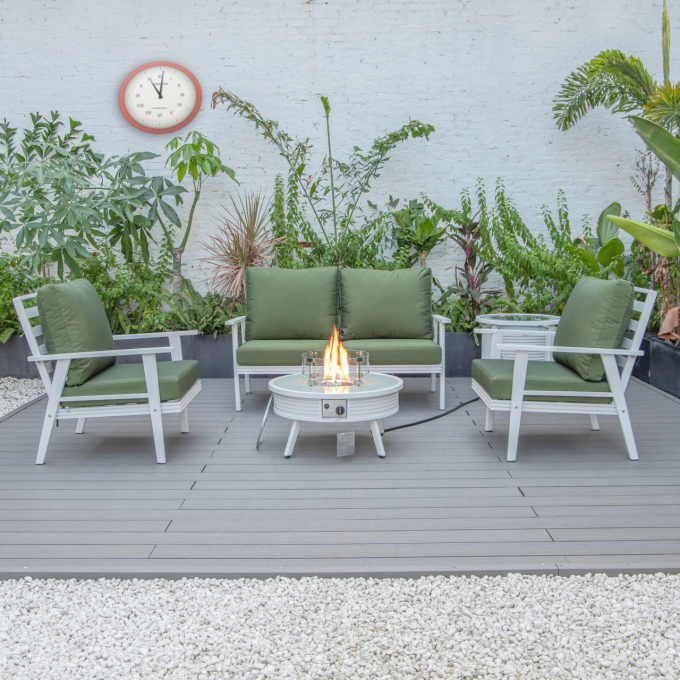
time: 11:01
